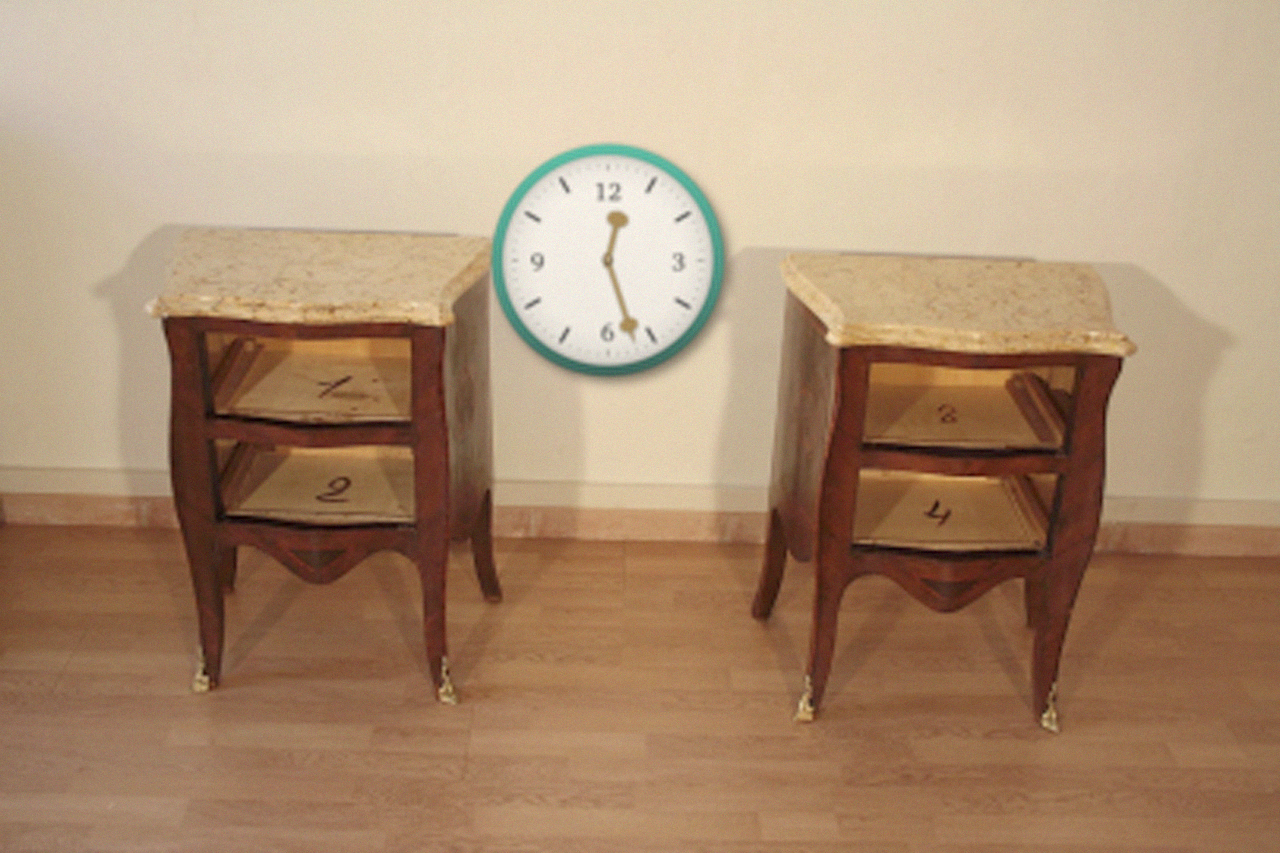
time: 12:27
